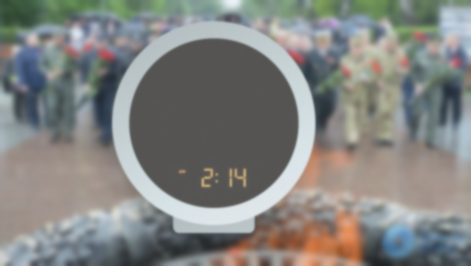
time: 2:14
